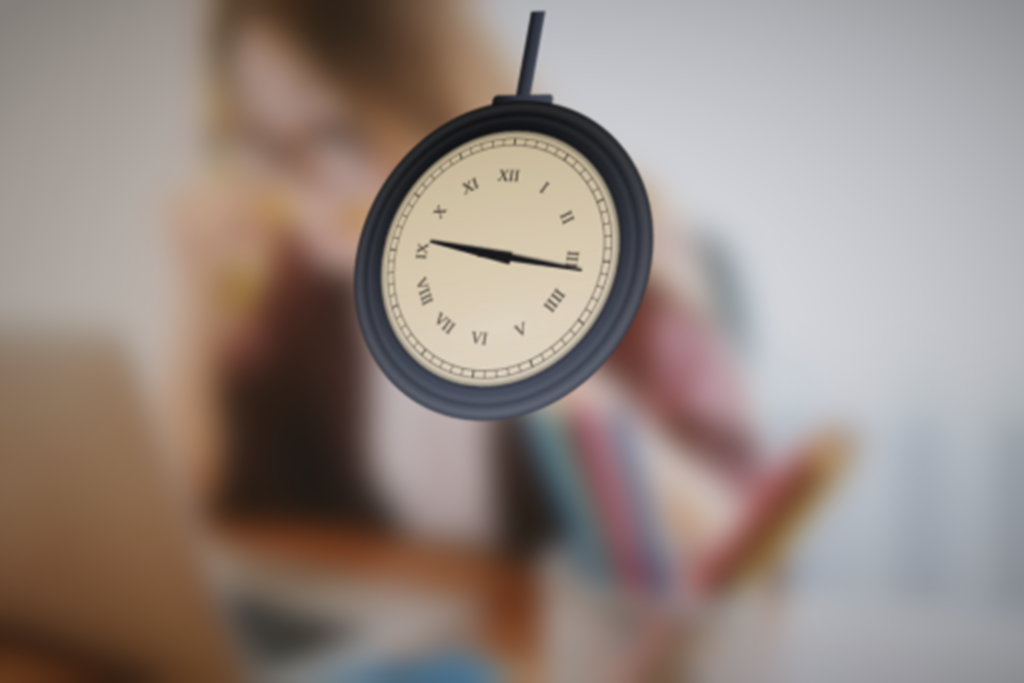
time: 9:16
